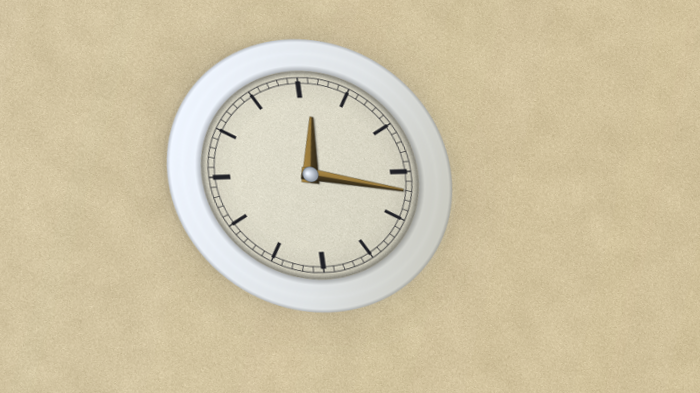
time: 12:17
